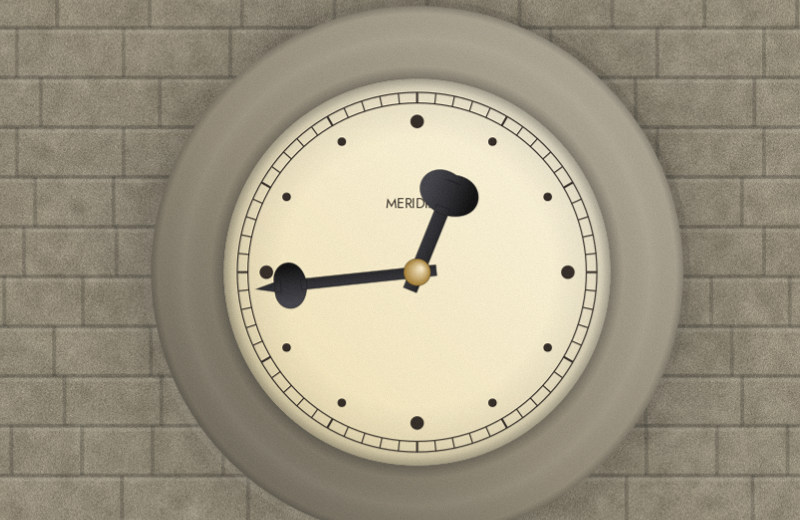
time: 12:44
